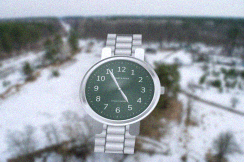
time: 4:55
